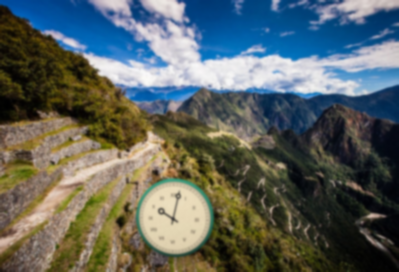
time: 10:02
